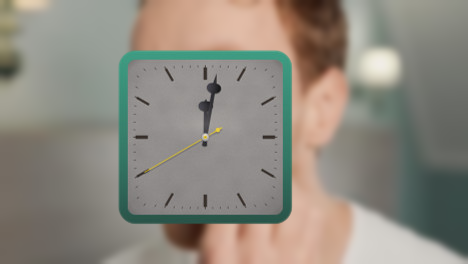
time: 12:01:40
